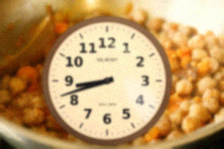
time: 8:42
